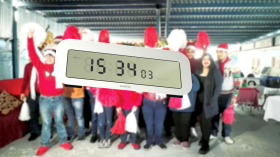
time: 15:34:03
